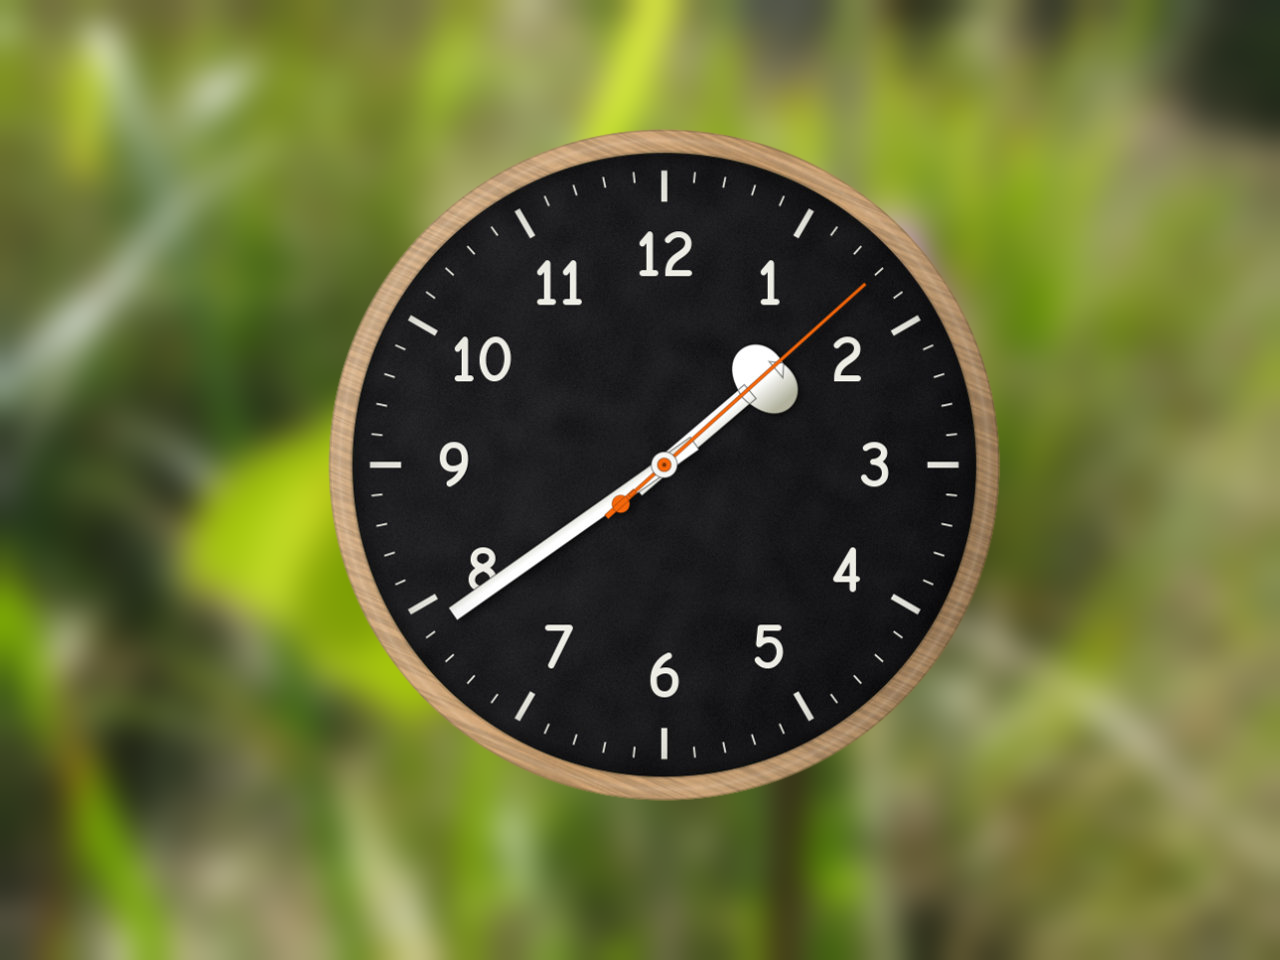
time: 1:39:08
